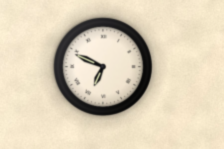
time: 6:49
